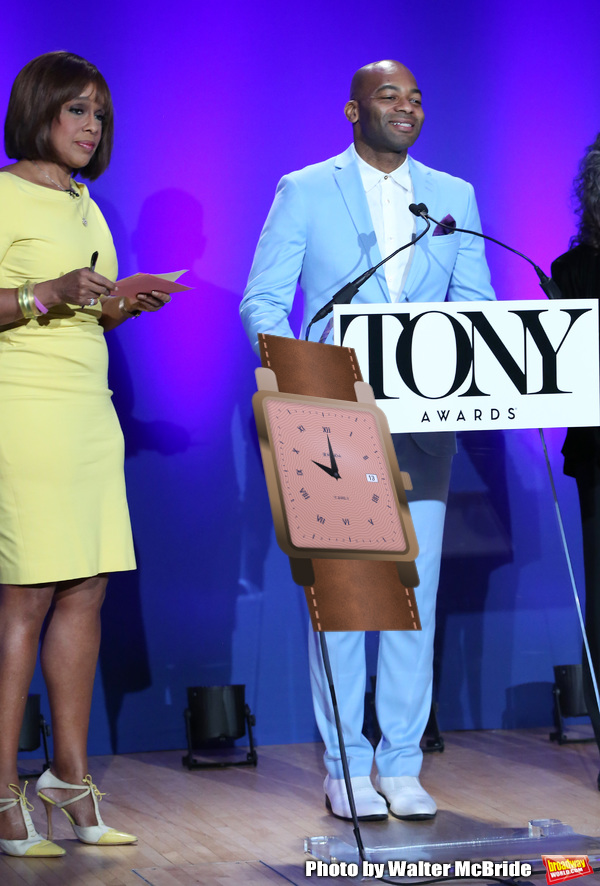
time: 10:00
